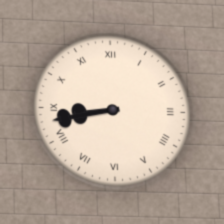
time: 8:43
